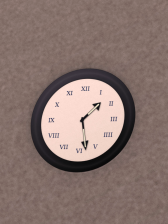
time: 1:28
